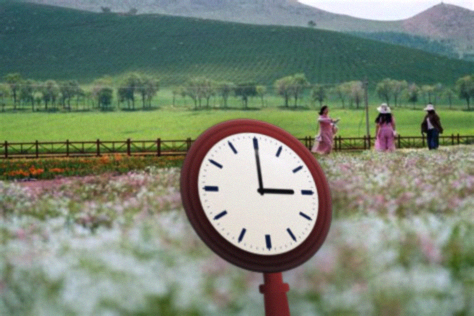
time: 3:00
